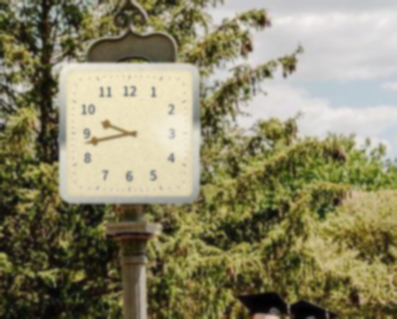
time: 9:43
